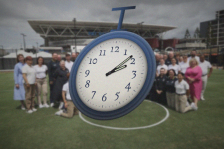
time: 2:08
